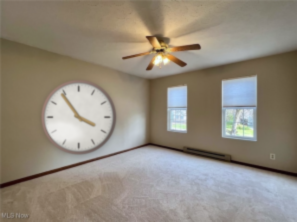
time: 3:54
